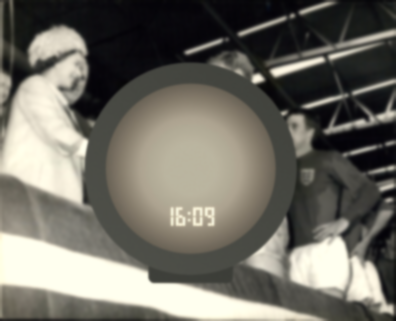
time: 16:09
